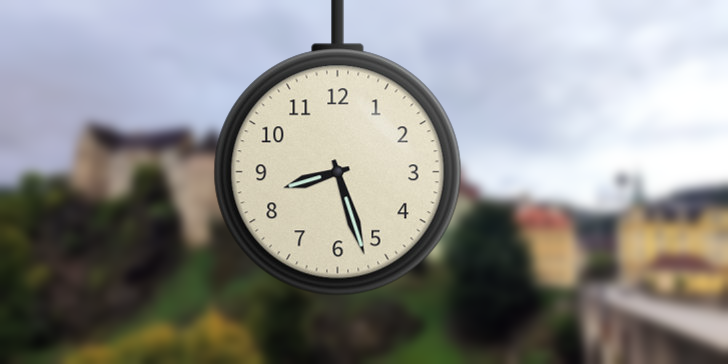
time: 8:27
